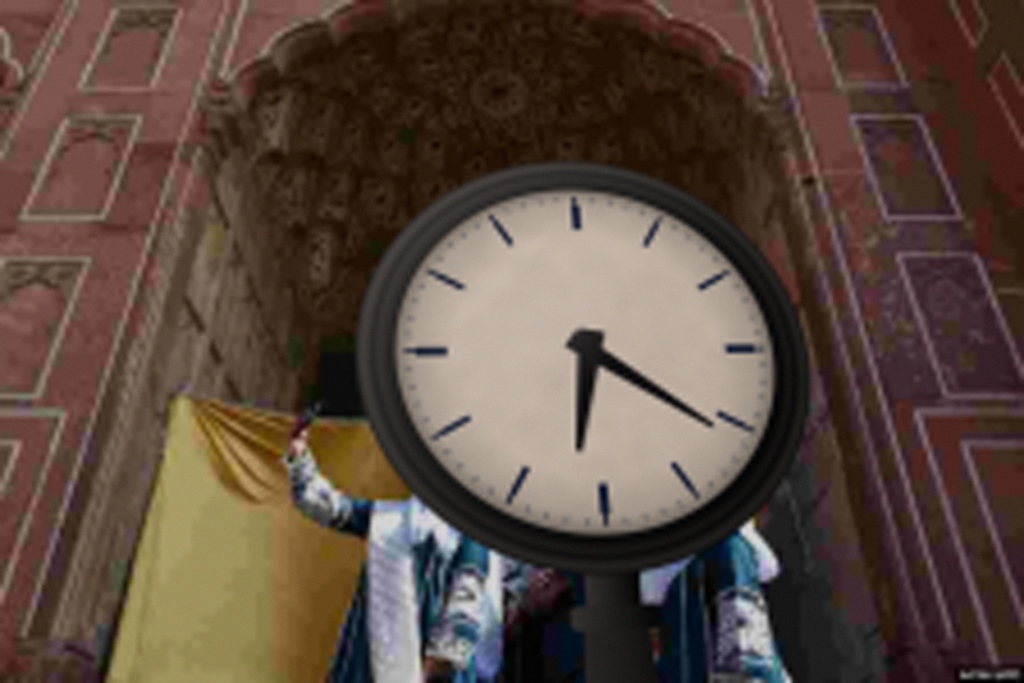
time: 6:21
